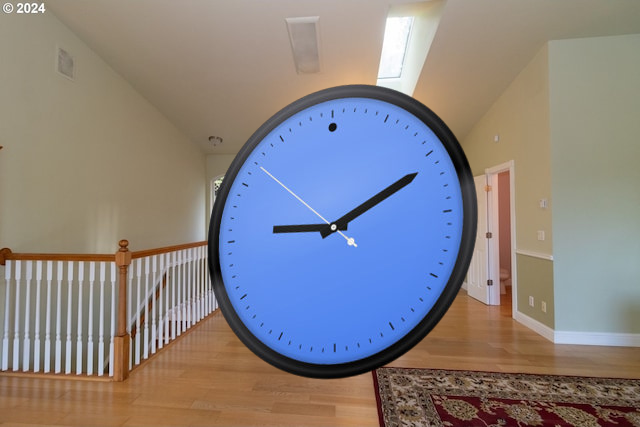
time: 9:10:52
